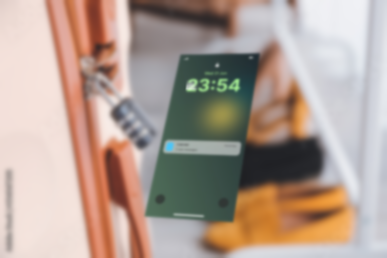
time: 23:54
